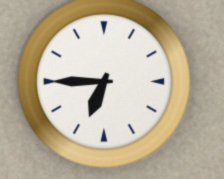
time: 6:45
